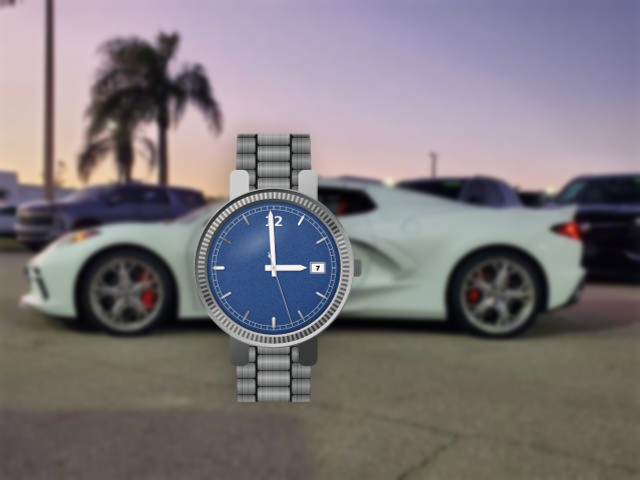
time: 2:59:27
